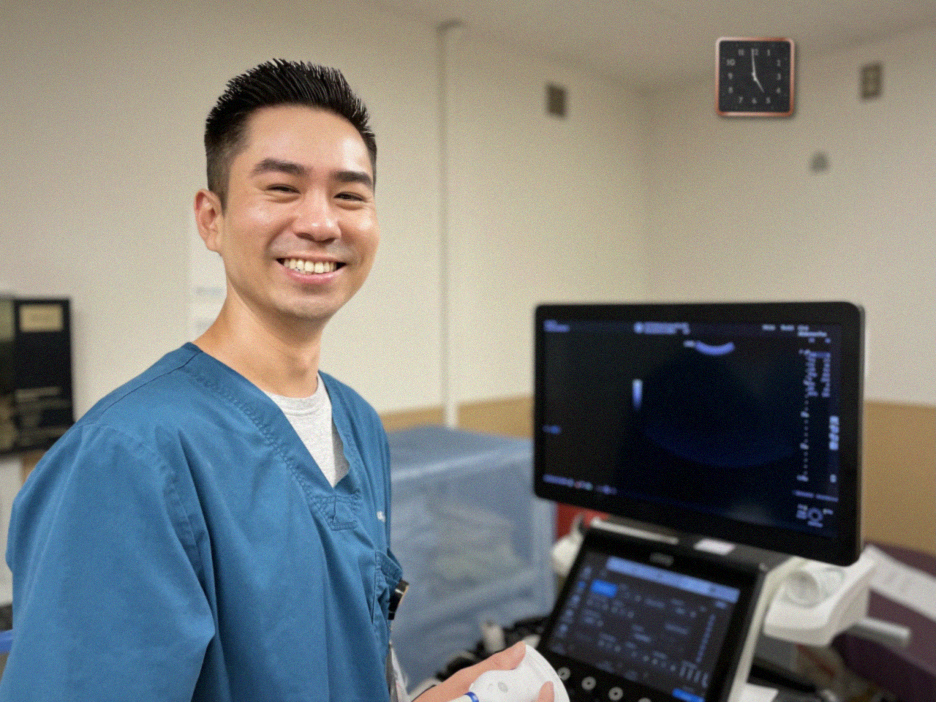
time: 4:59
